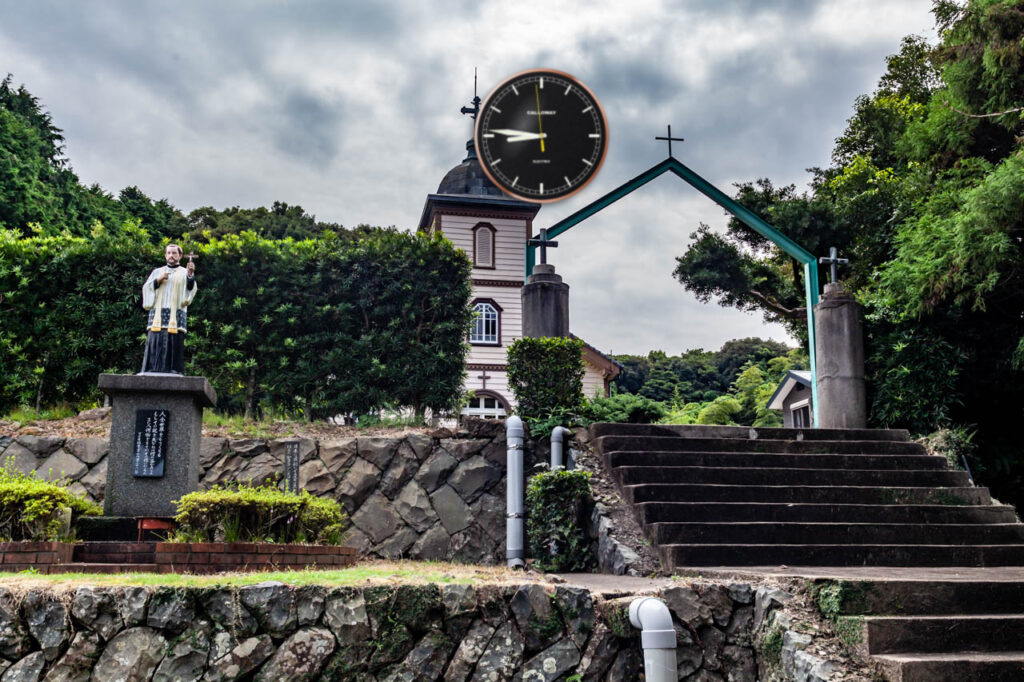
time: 8:45:59
